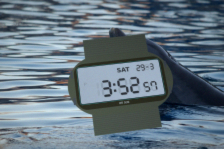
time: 3:52:57
